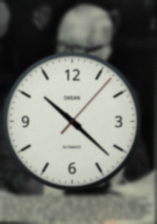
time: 10:22:07
